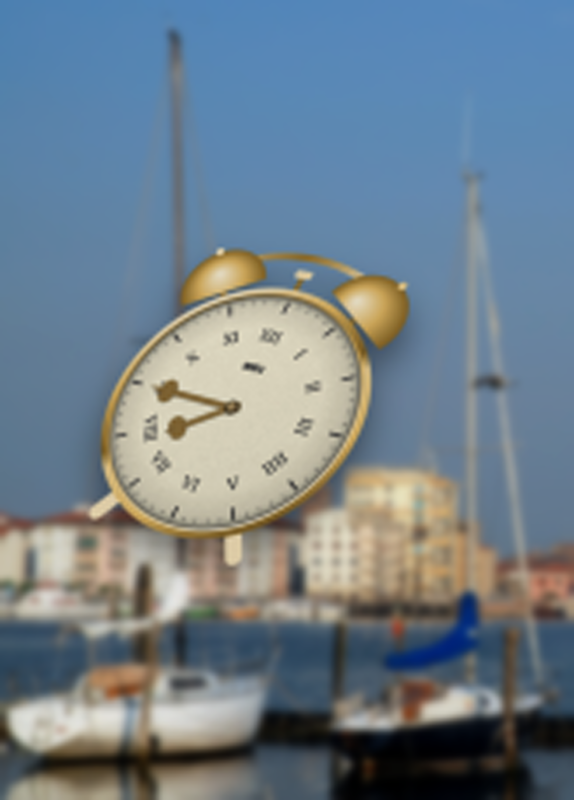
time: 7:45
